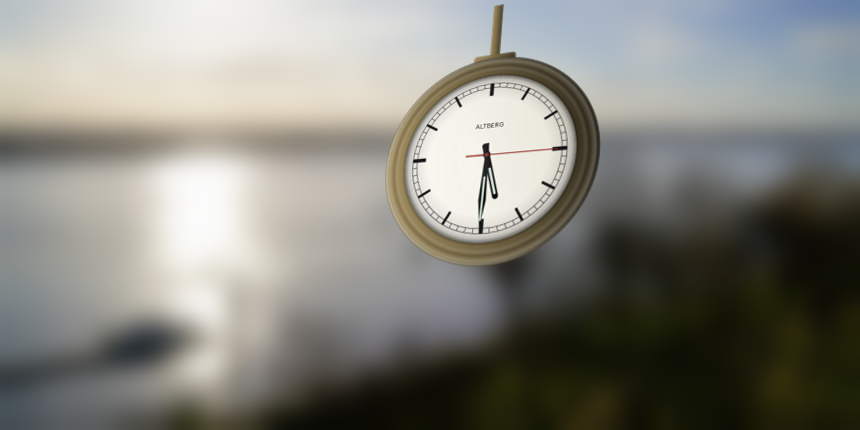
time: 5:30:15
